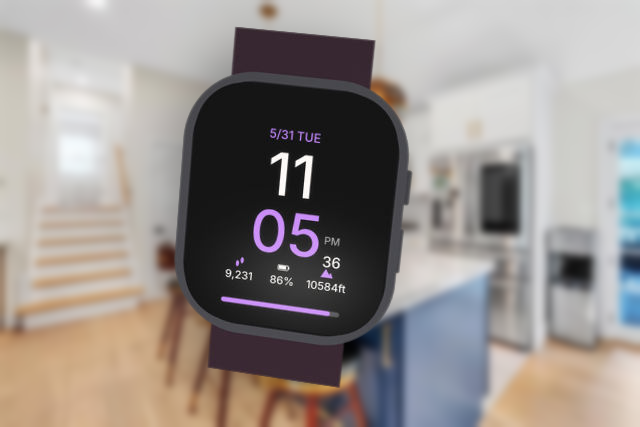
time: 11:05:36
